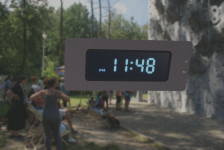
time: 11:48
